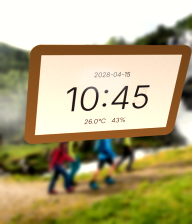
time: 10:45
